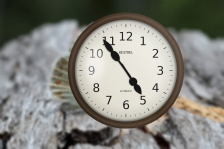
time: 4:54
